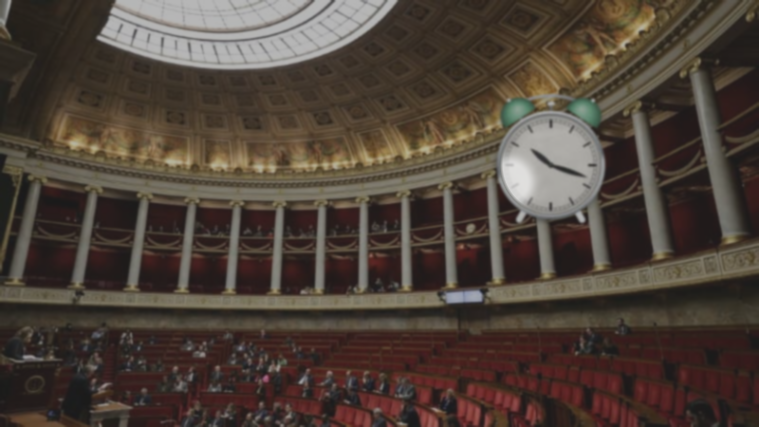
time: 10:18
